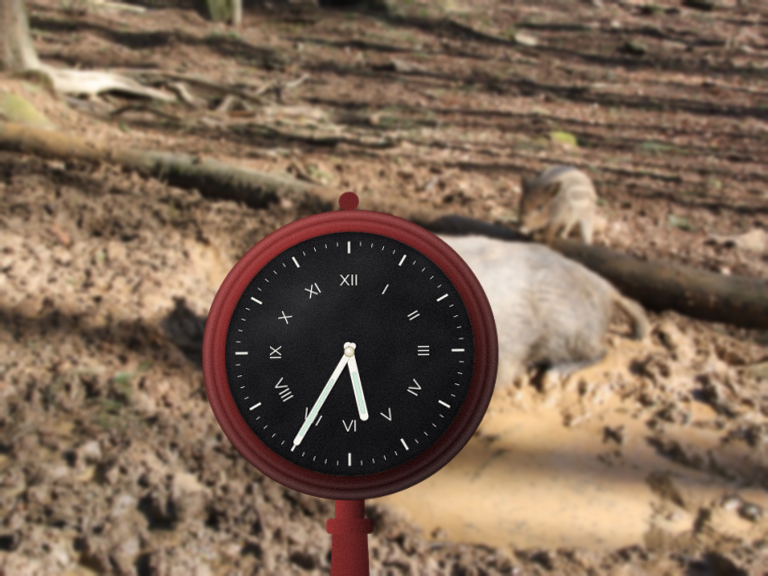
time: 5:35
